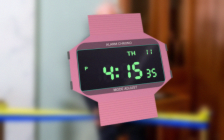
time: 4:15:35
